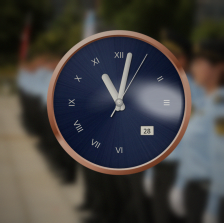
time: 11:02:05
